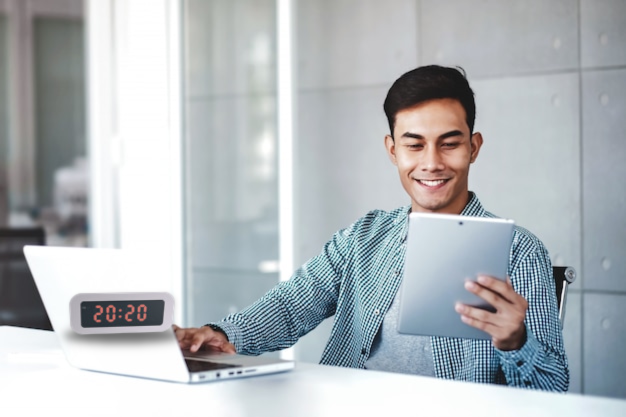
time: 20:20
